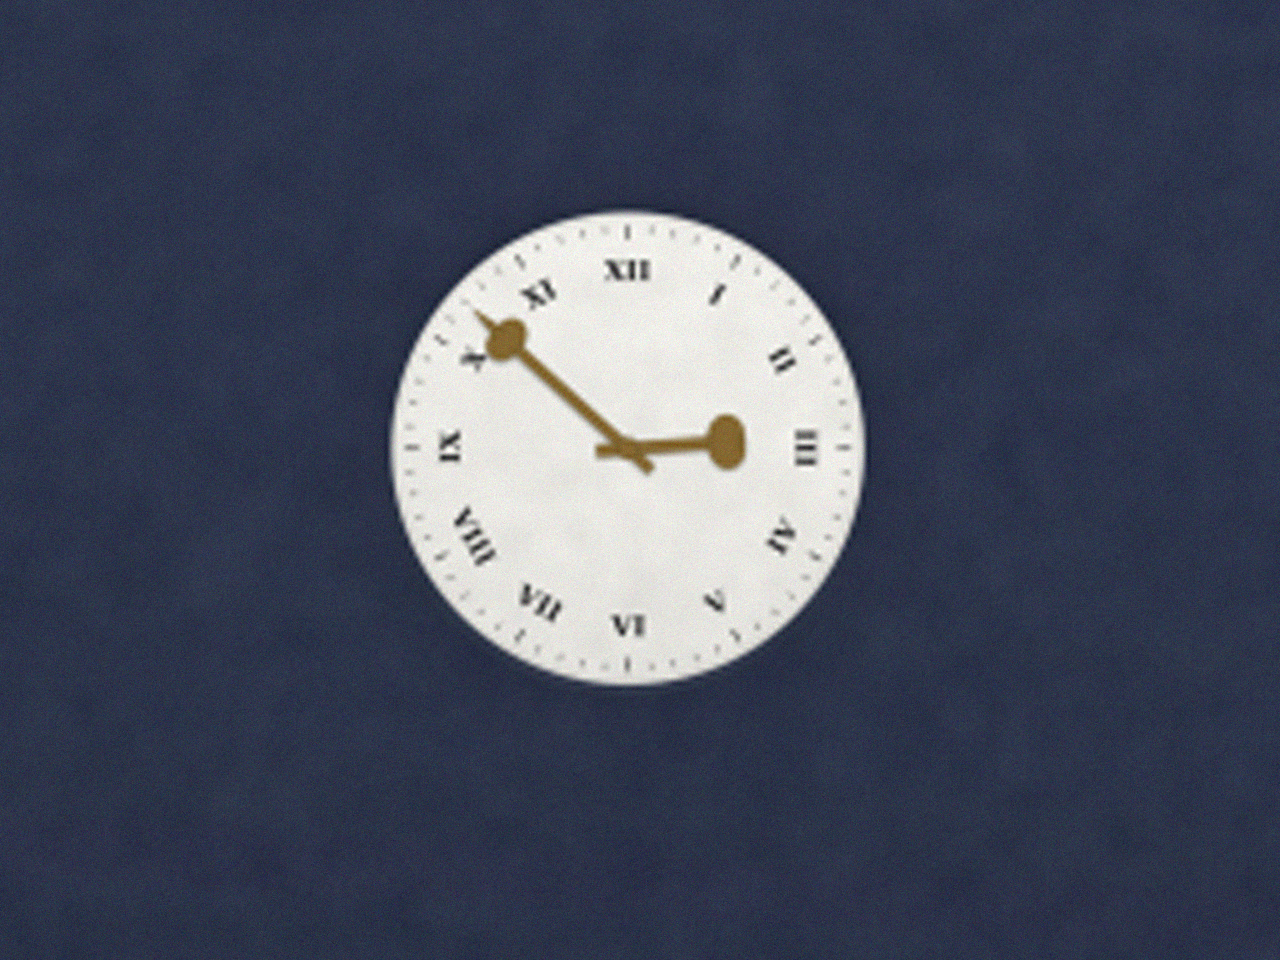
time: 2:52
